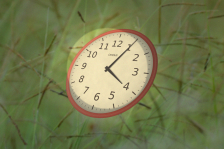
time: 4:05
